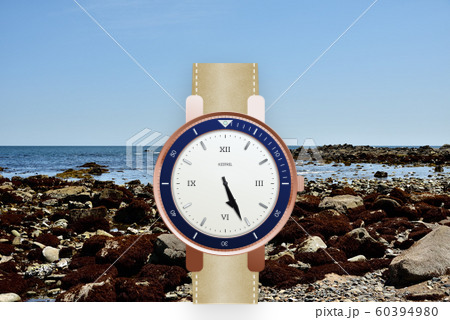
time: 5:26
